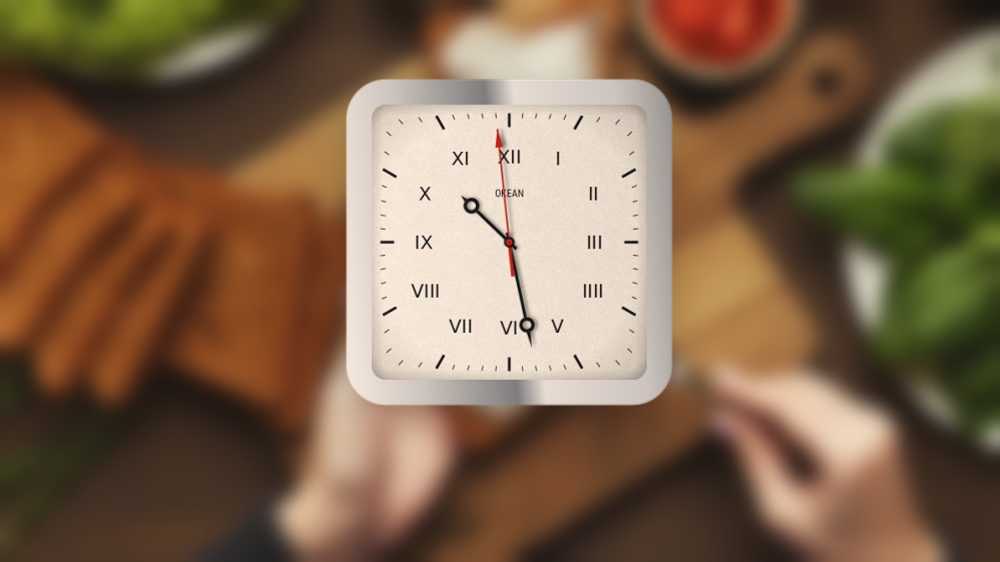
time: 10:27:59
